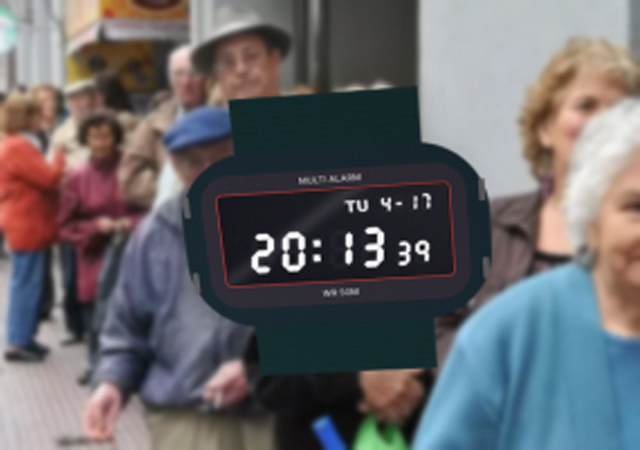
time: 20:13:39
